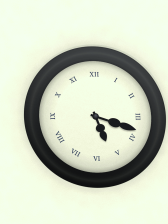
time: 5:18
